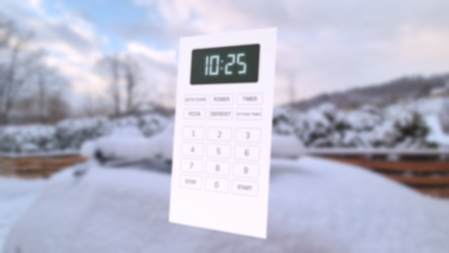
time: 10:25
